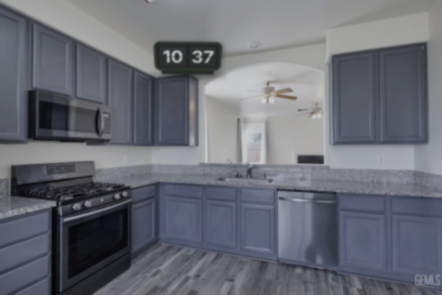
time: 10:37
